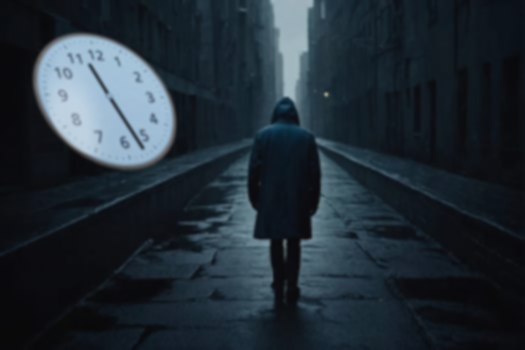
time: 11:27
